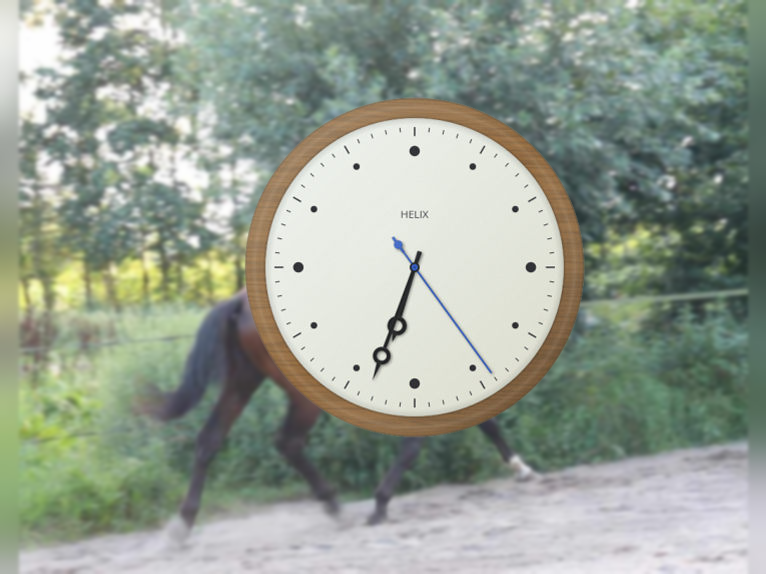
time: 6:33:24
